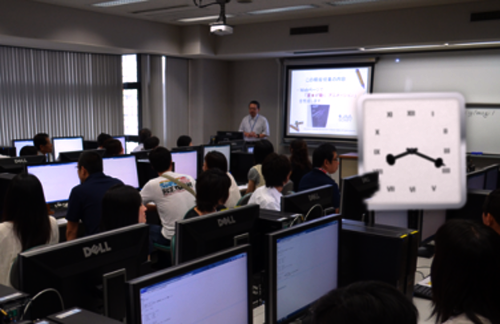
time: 8:19
